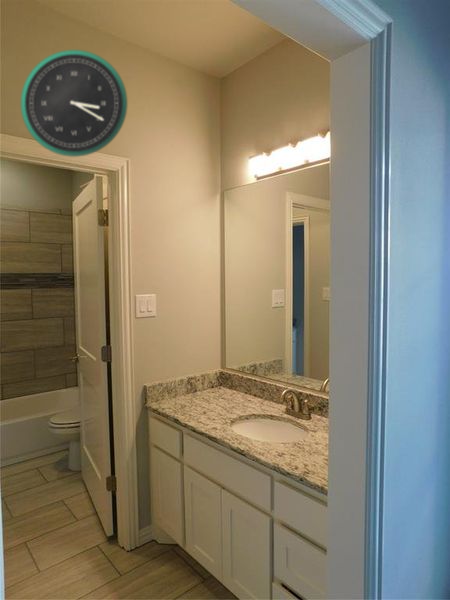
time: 3:20
